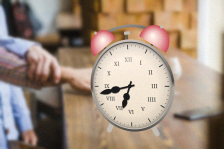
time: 6:43
